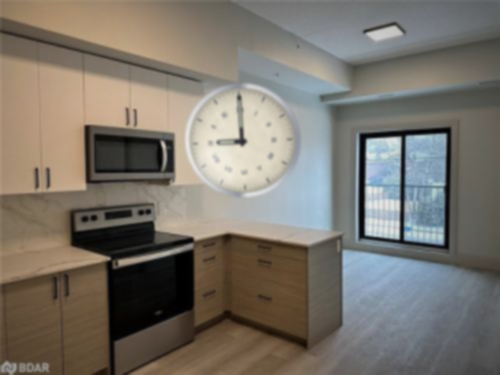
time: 9:00
